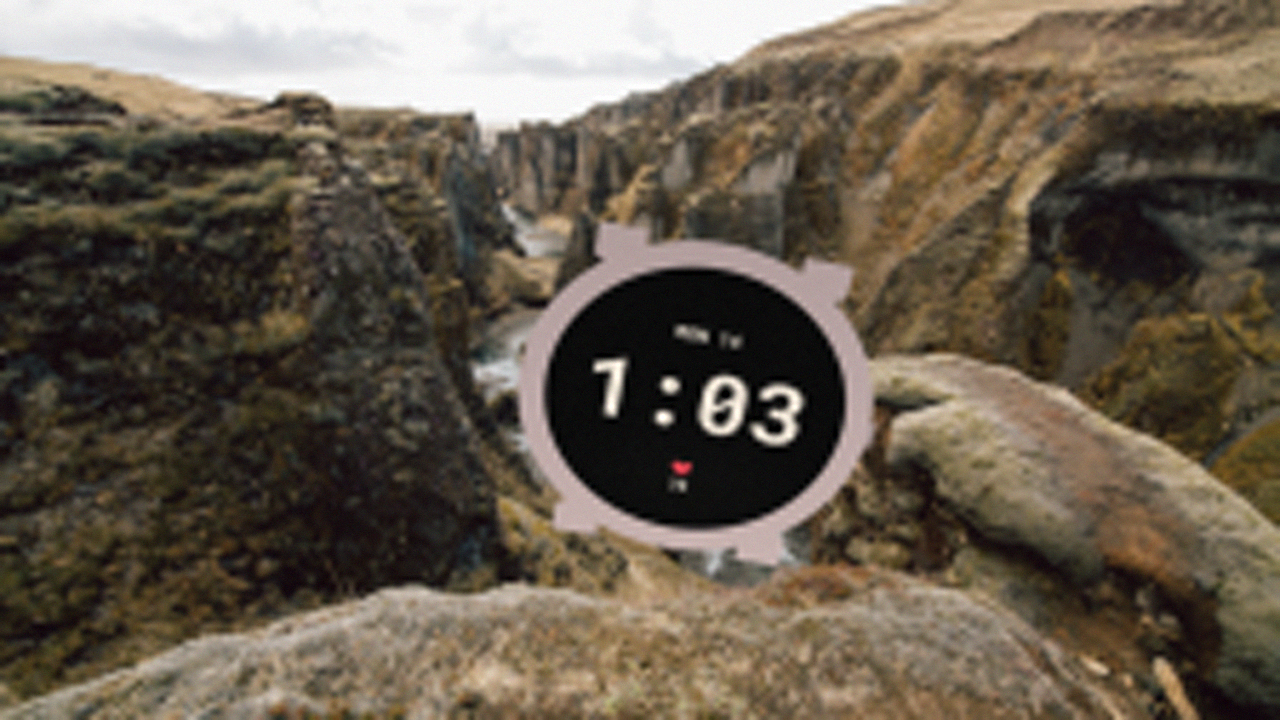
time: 1:03
